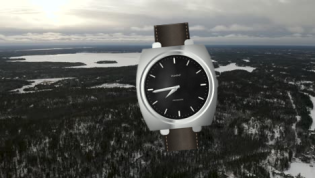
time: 7:44
